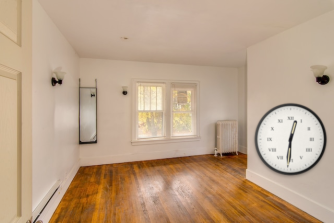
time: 12:31
